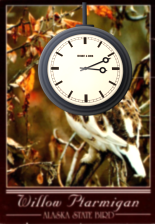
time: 3:11
